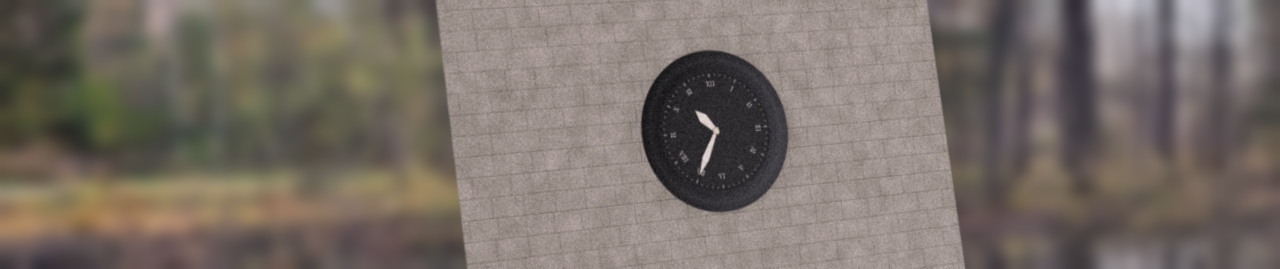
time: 10:35
